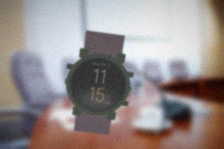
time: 11:15
